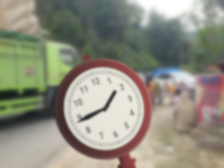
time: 1:44
